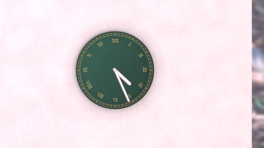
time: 4:26
